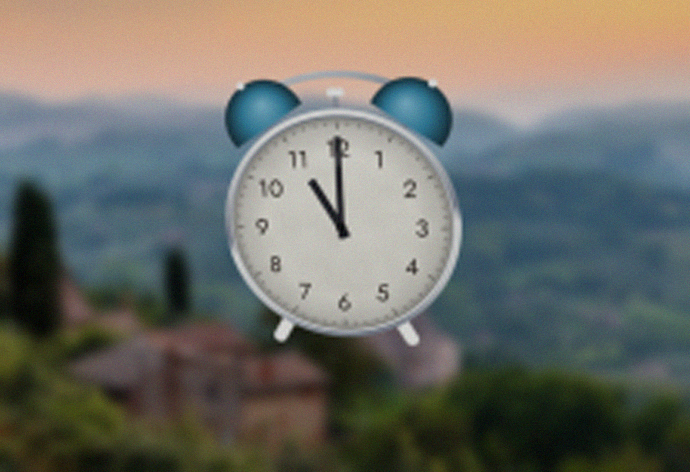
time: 11:00
